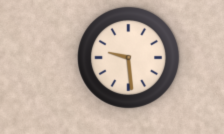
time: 9:29
